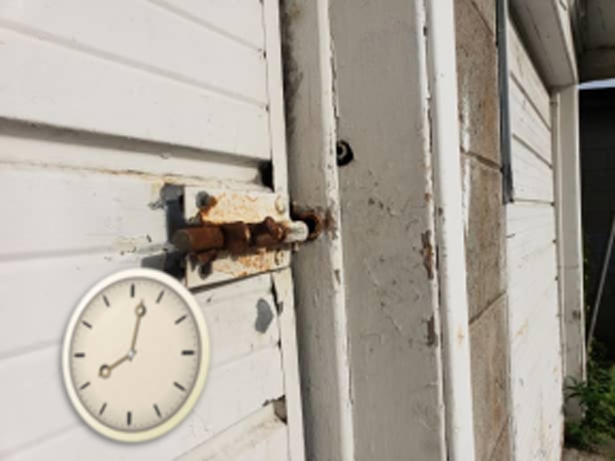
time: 8:02
